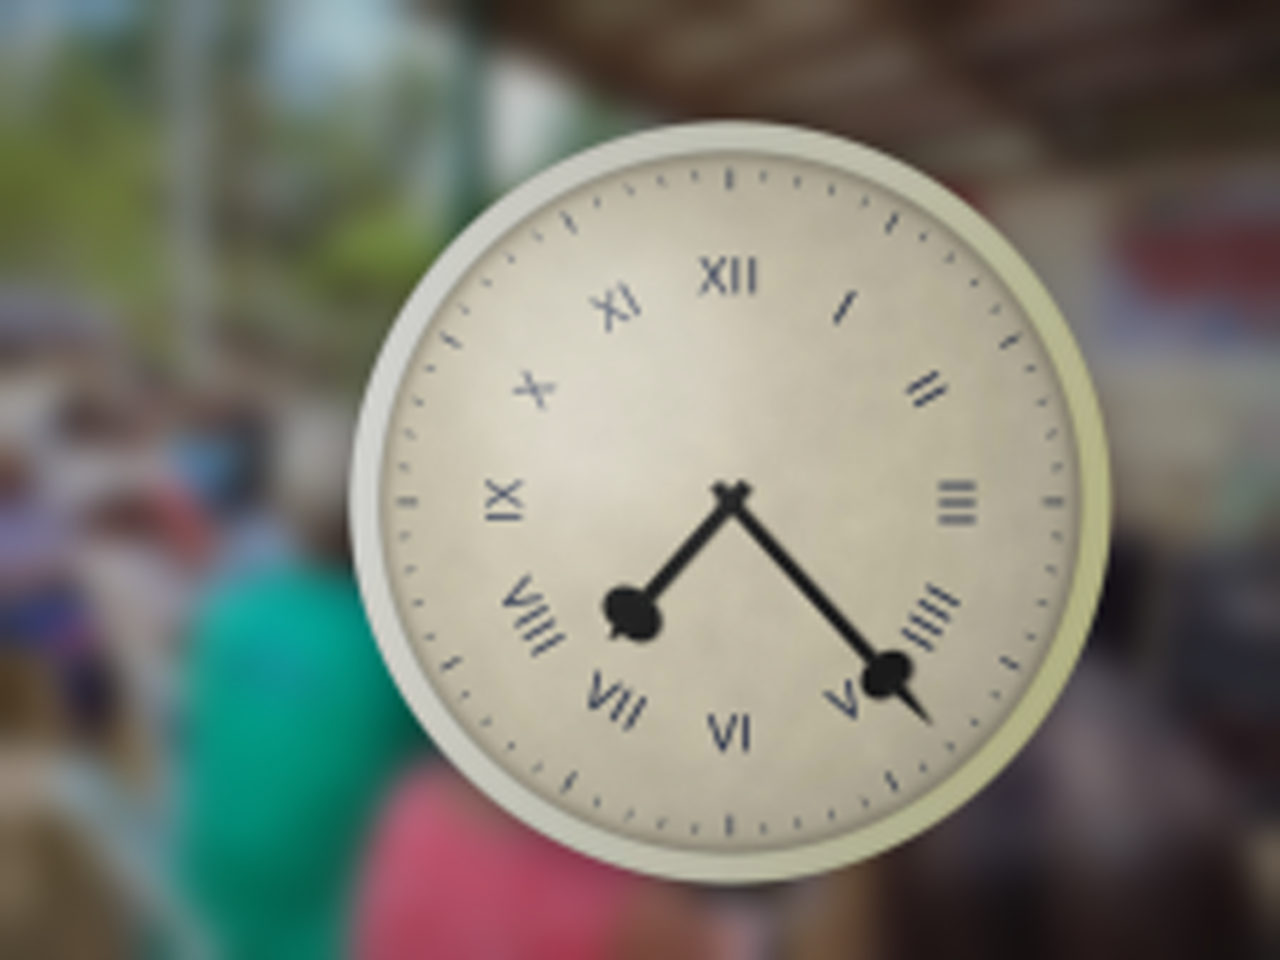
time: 7:23
